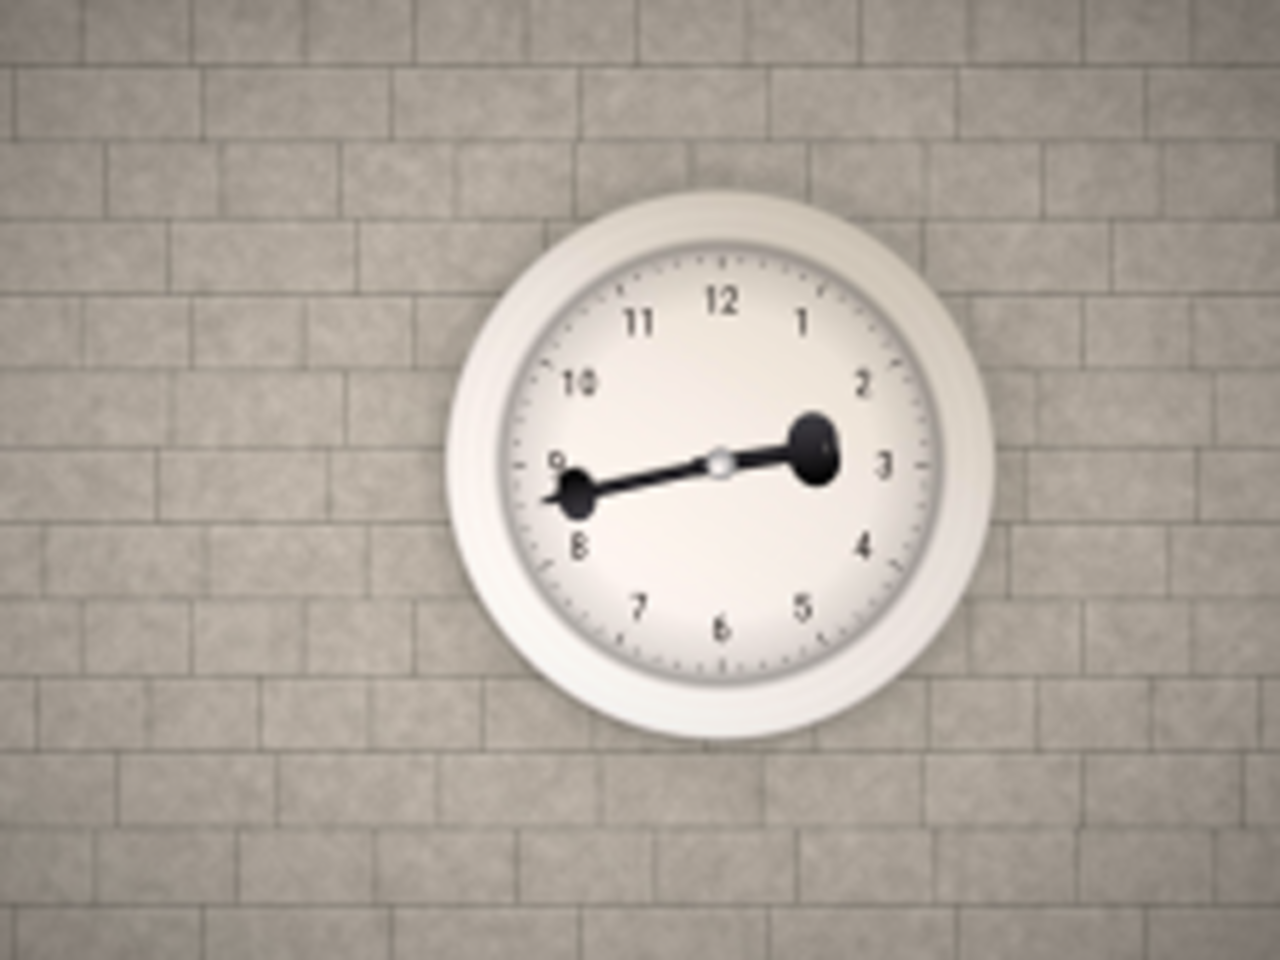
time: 2:43
